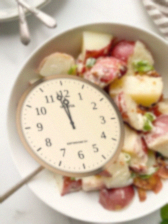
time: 11:58
